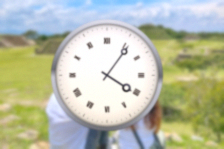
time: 4:06
